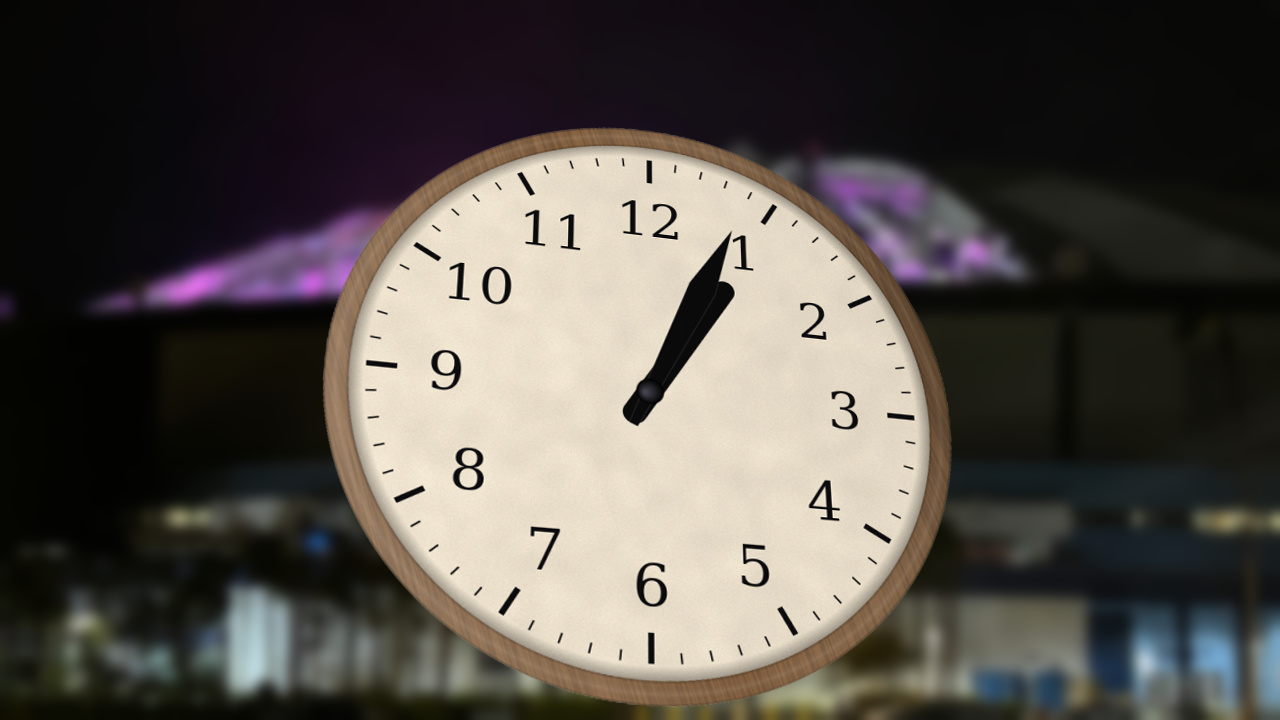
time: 1:04
